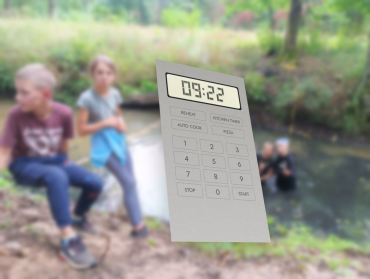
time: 9:22
